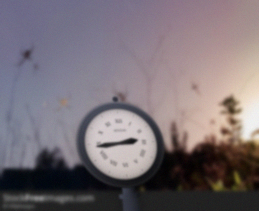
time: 2:44
